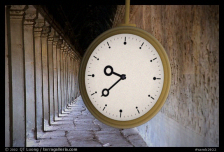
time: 9:38
